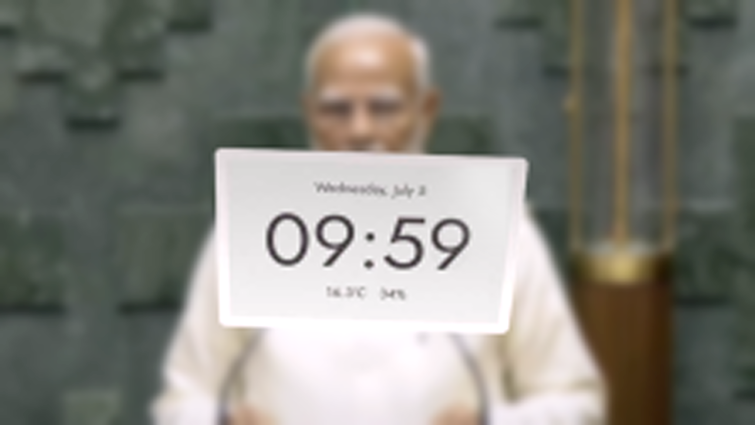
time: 9:59
